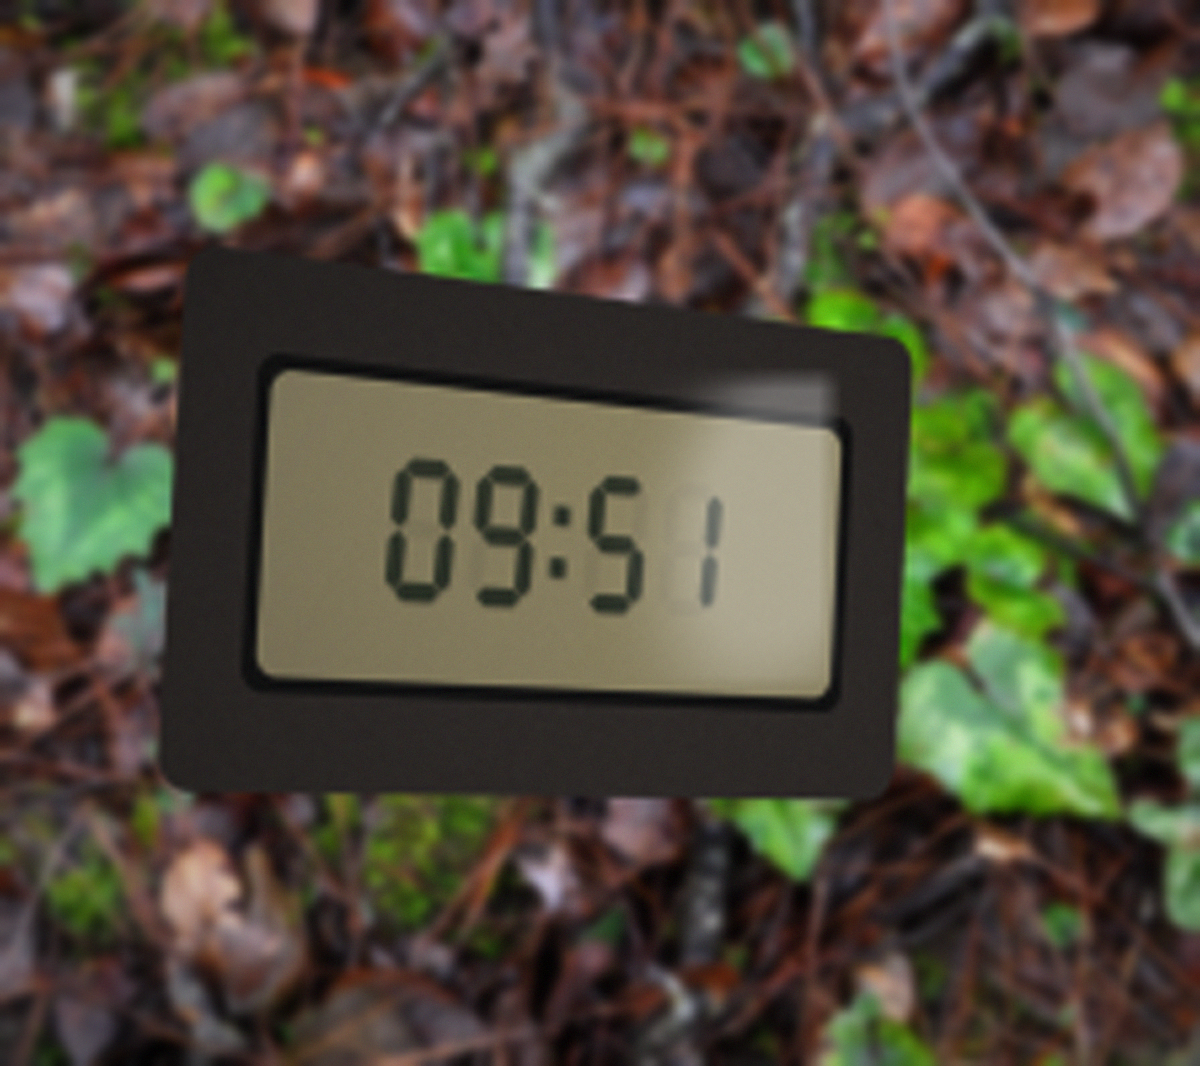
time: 9:51
